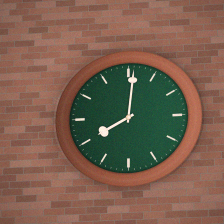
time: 8:01
